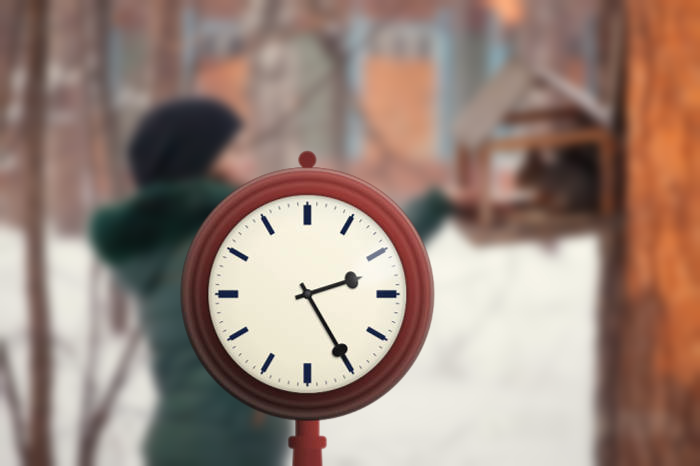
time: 2:25
